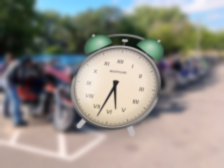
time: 5:33
